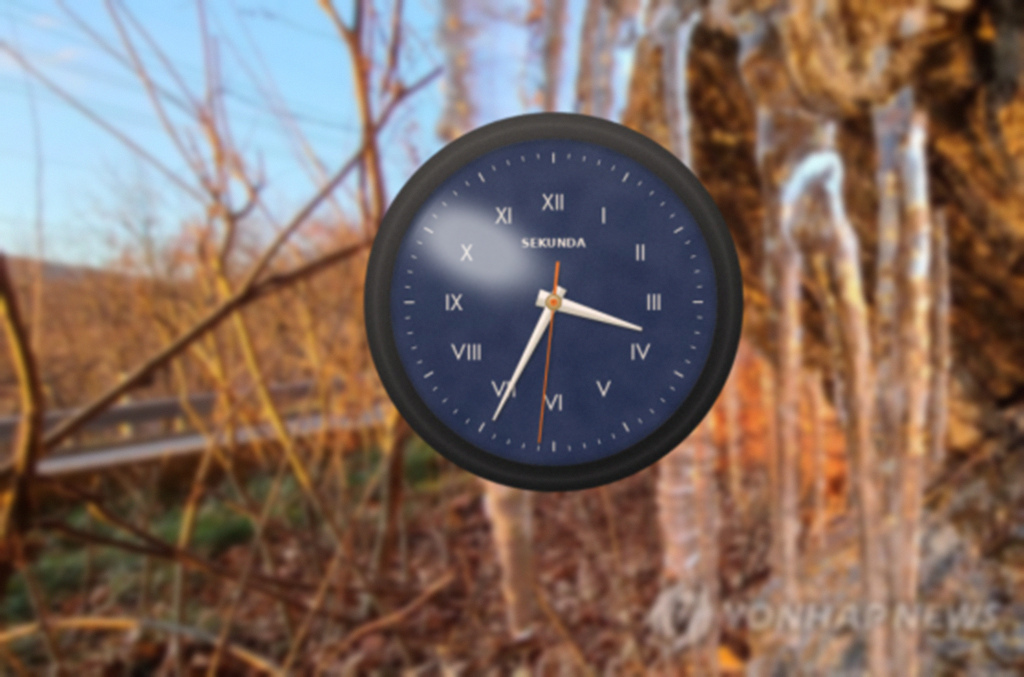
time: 3:34:31
